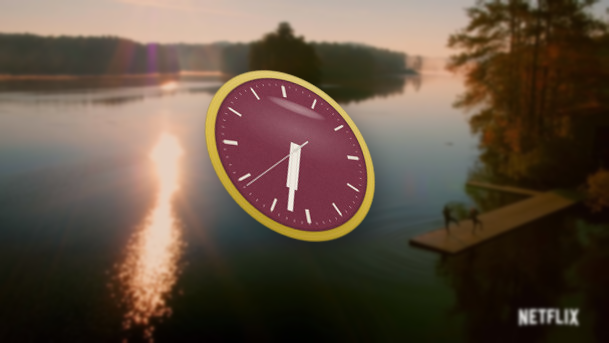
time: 6:32:39
